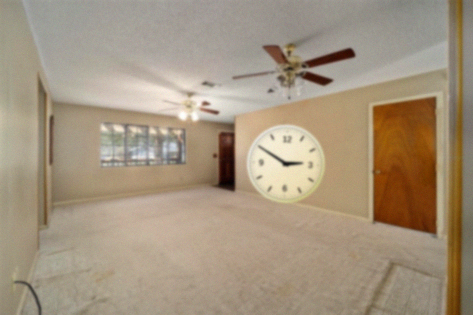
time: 2:50
